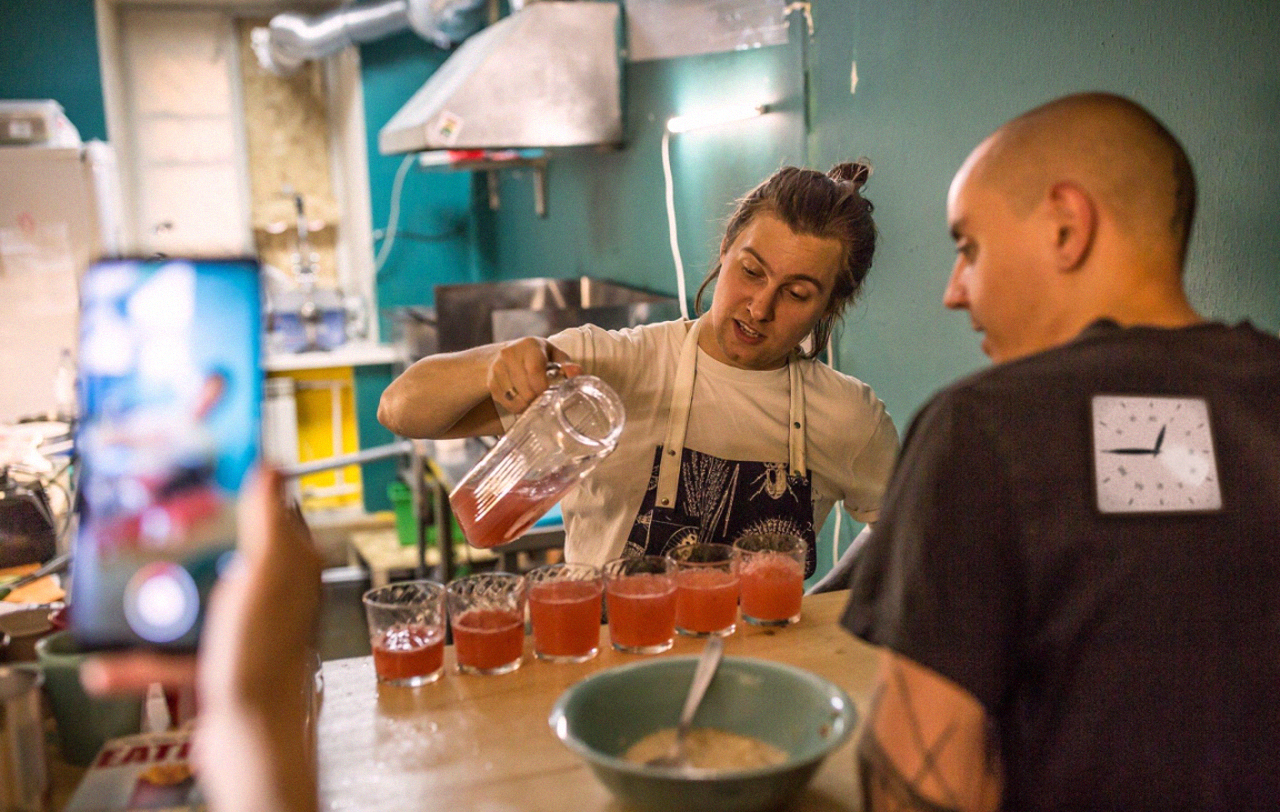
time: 12:45
